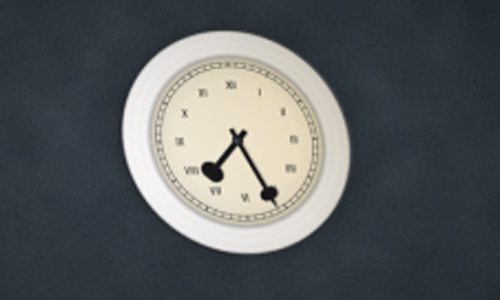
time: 7:26
